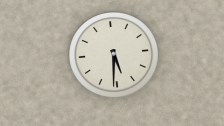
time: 5:31
